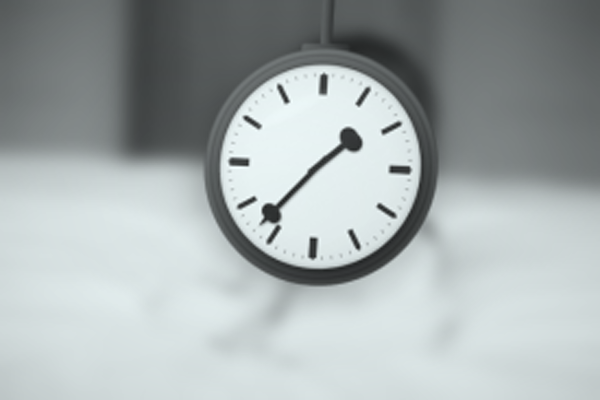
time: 1:37
